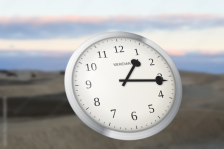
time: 1:16
